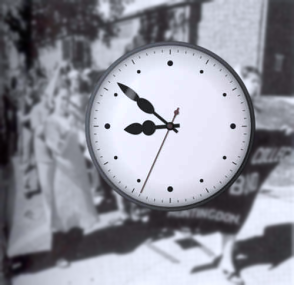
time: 8:51:34
